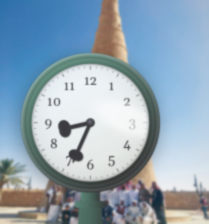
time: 8:34
